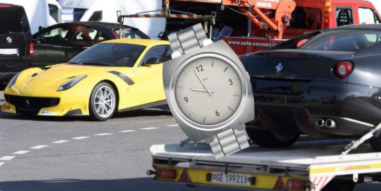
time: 9:58
